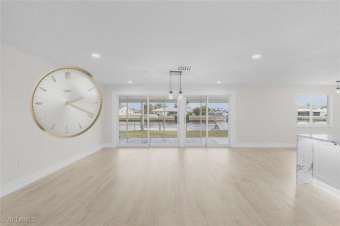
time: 2:19
